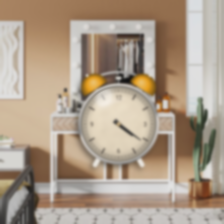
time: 4:21
